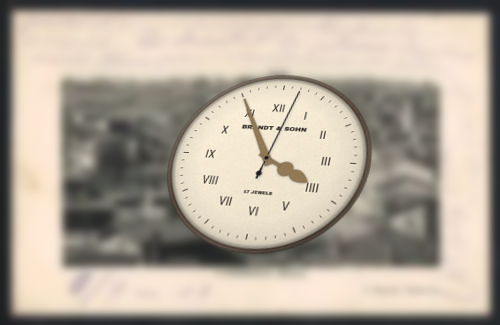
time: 3:55:02
